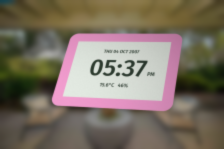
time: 5:37
